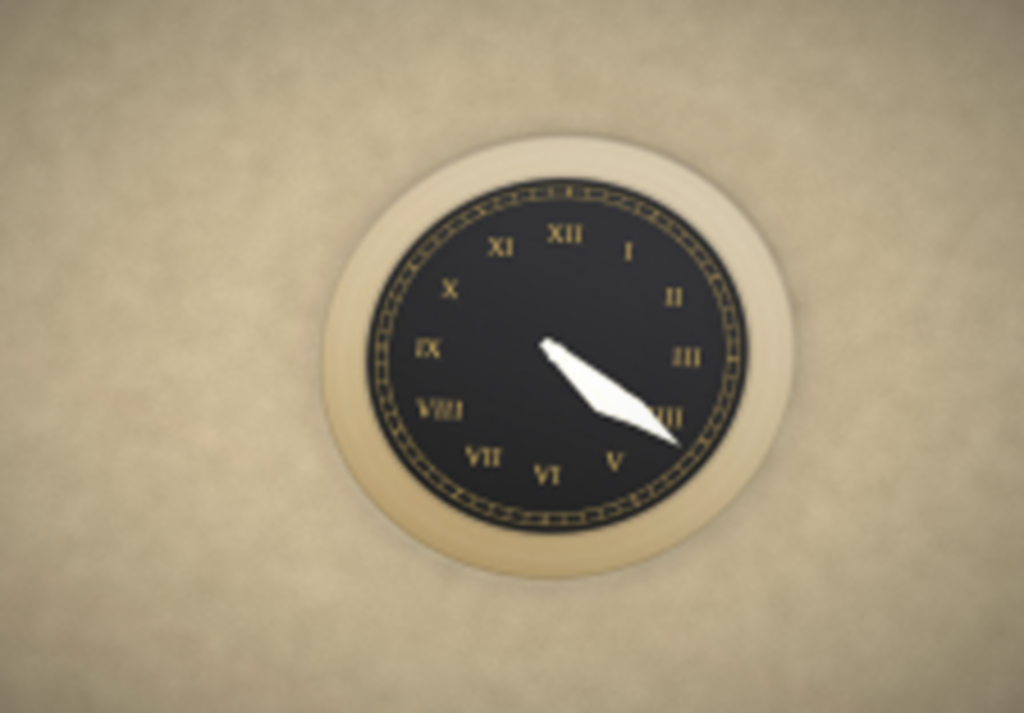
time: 4:21
